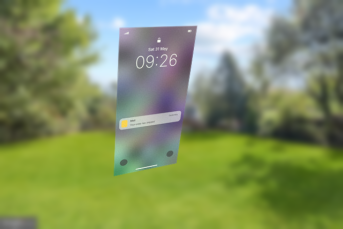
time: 9:26
